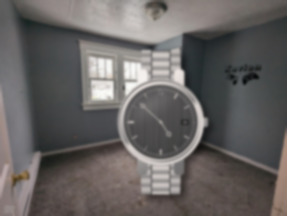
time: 4:52
